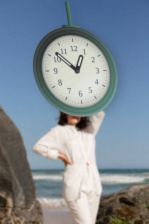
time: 12:52
